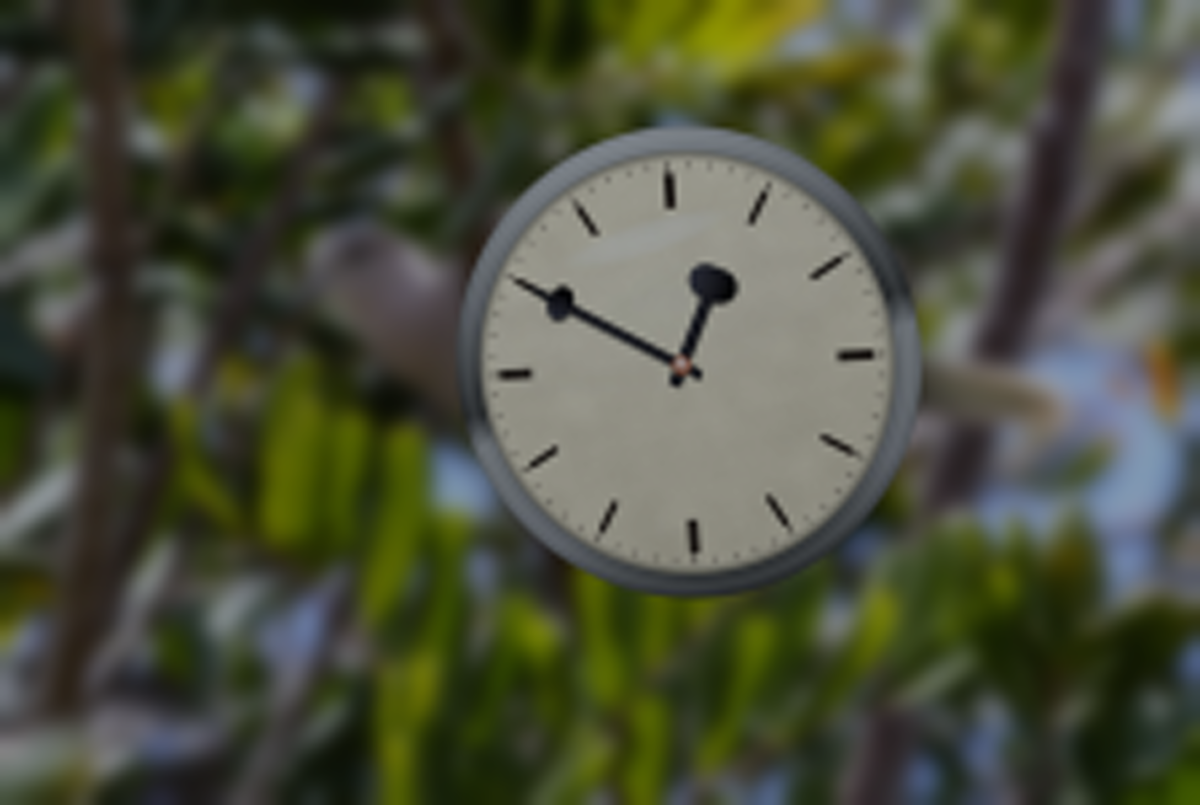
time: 12:50
